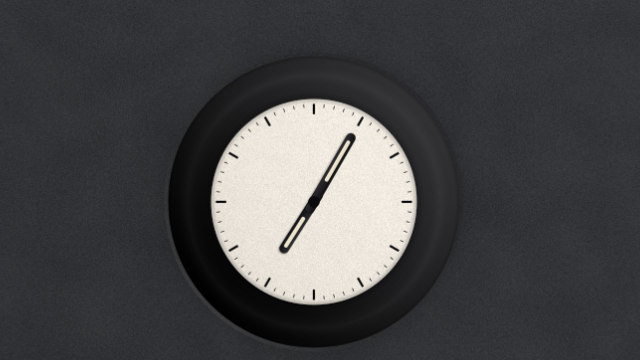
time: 7:05
